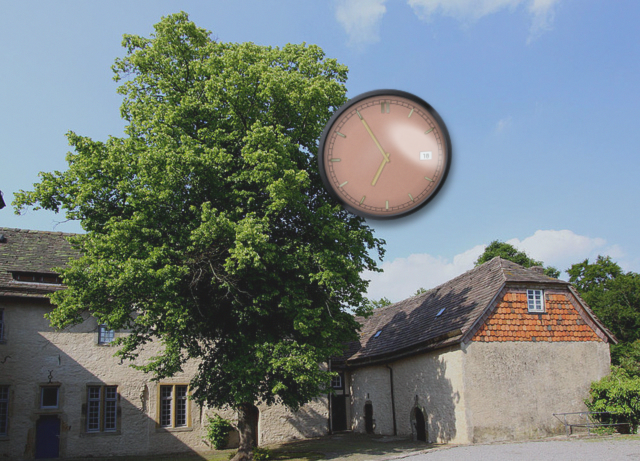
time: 6:55
